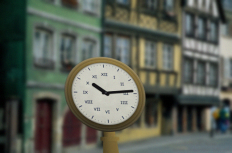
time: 10:14
